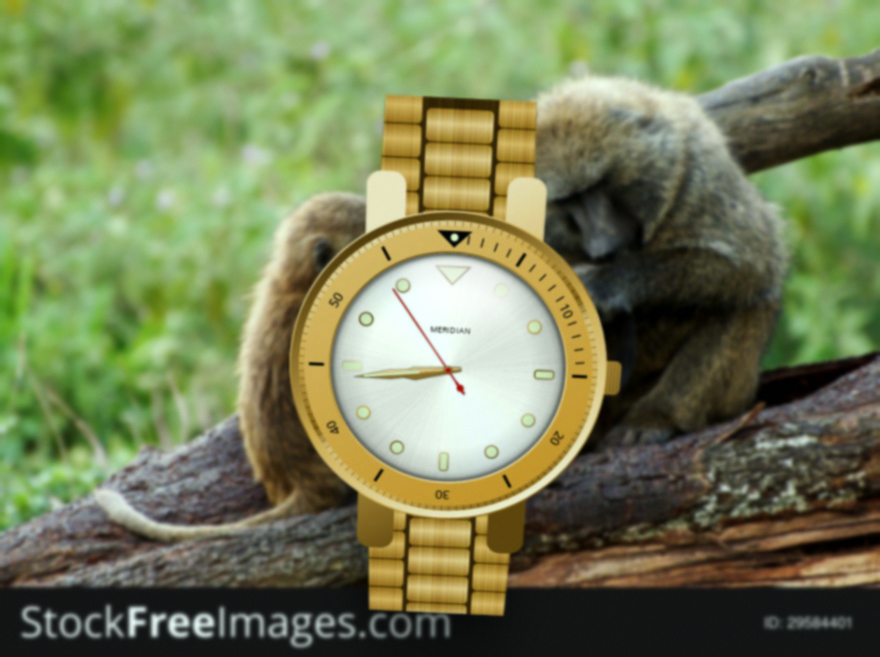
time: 8:43:54
